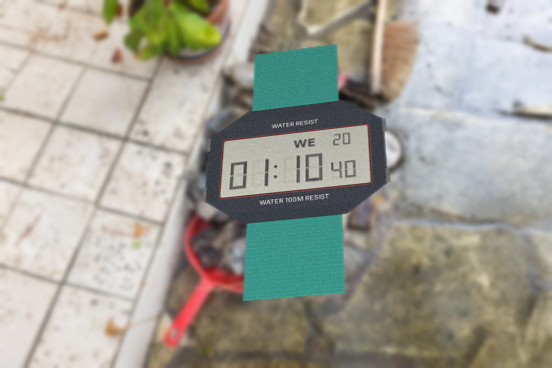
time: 1:10:40
